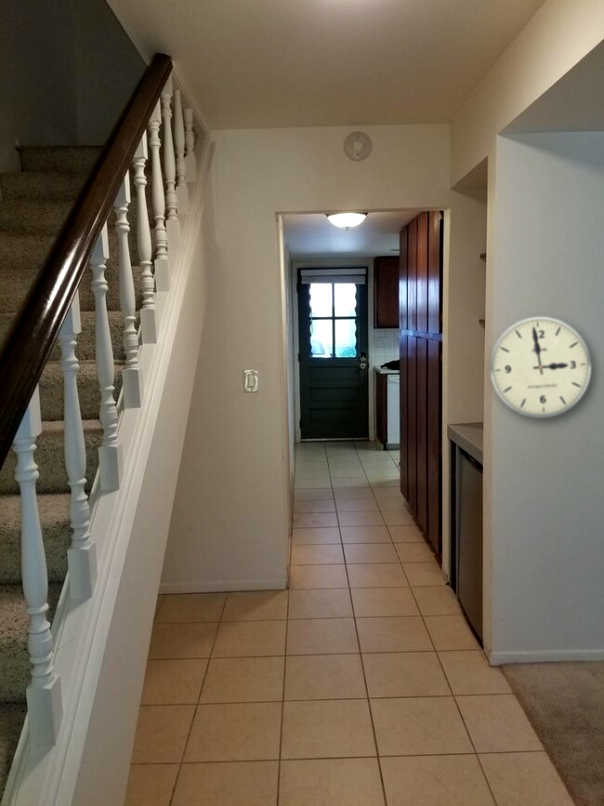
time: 2:59
